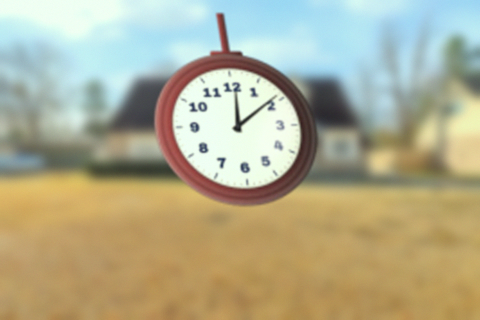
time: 12:09
